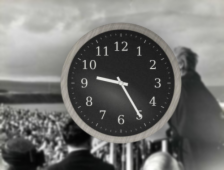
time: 9:25
